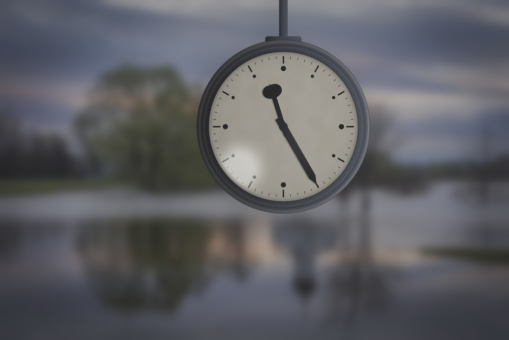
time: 11:25
